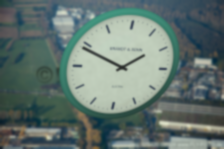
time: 1:49
